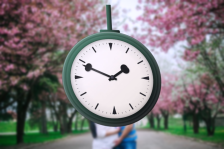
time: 1:49
